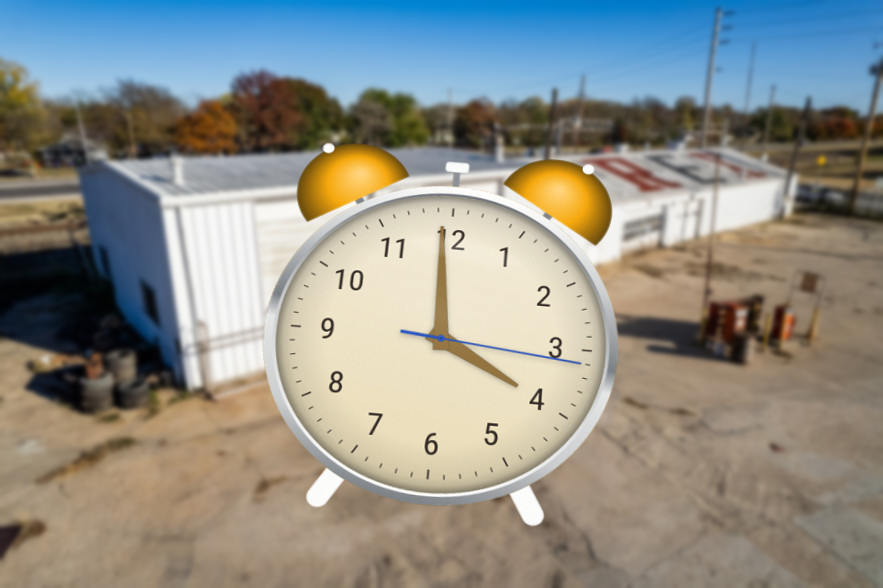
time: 3:59:16
